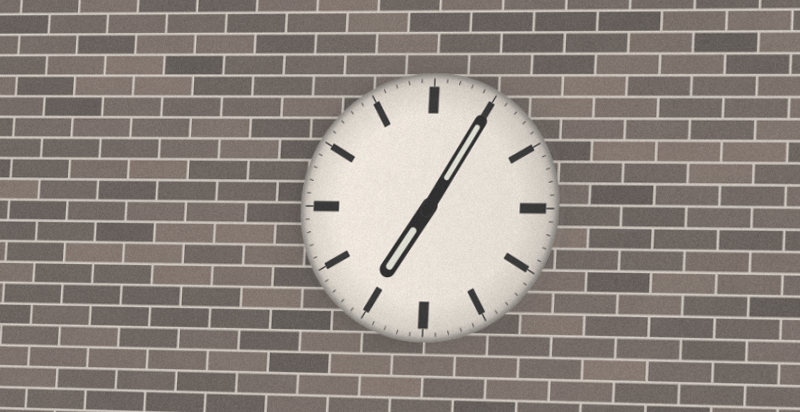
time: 7:05
